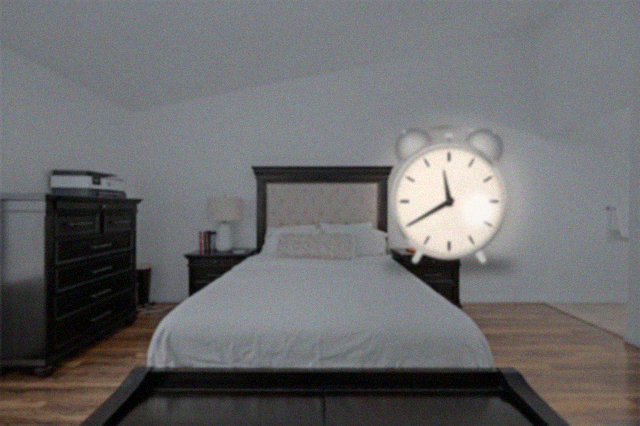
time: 11:40
